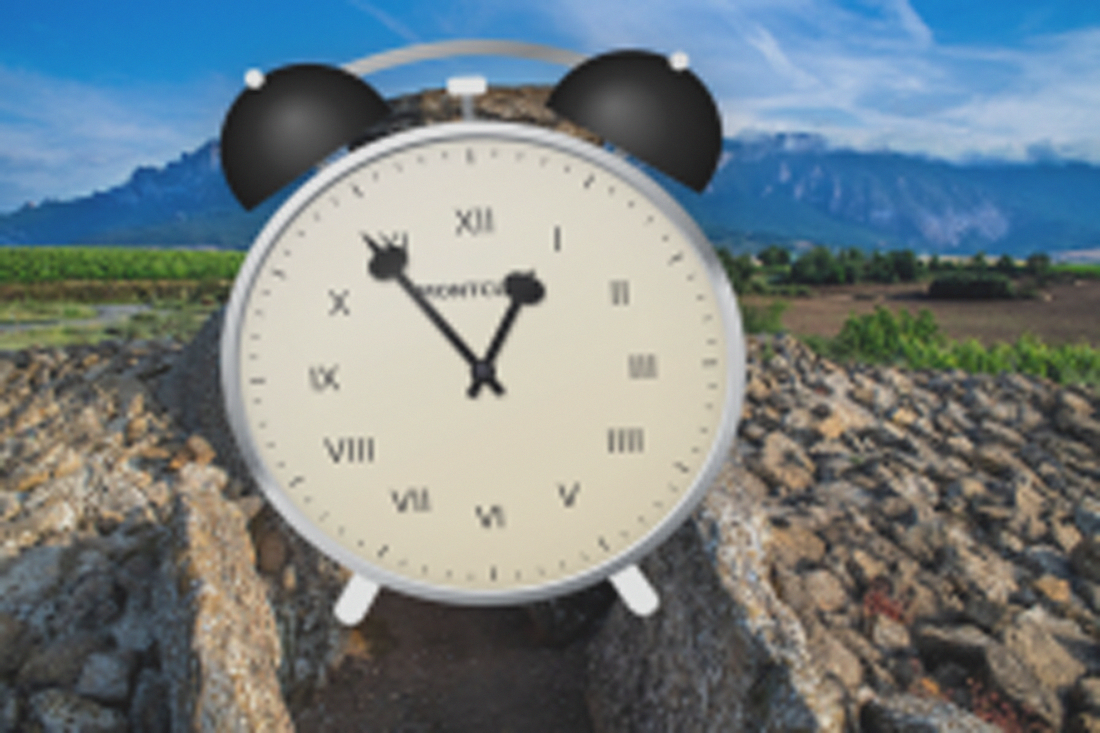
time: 12:54
